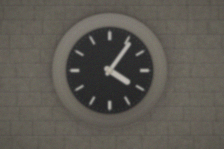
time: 4:06
